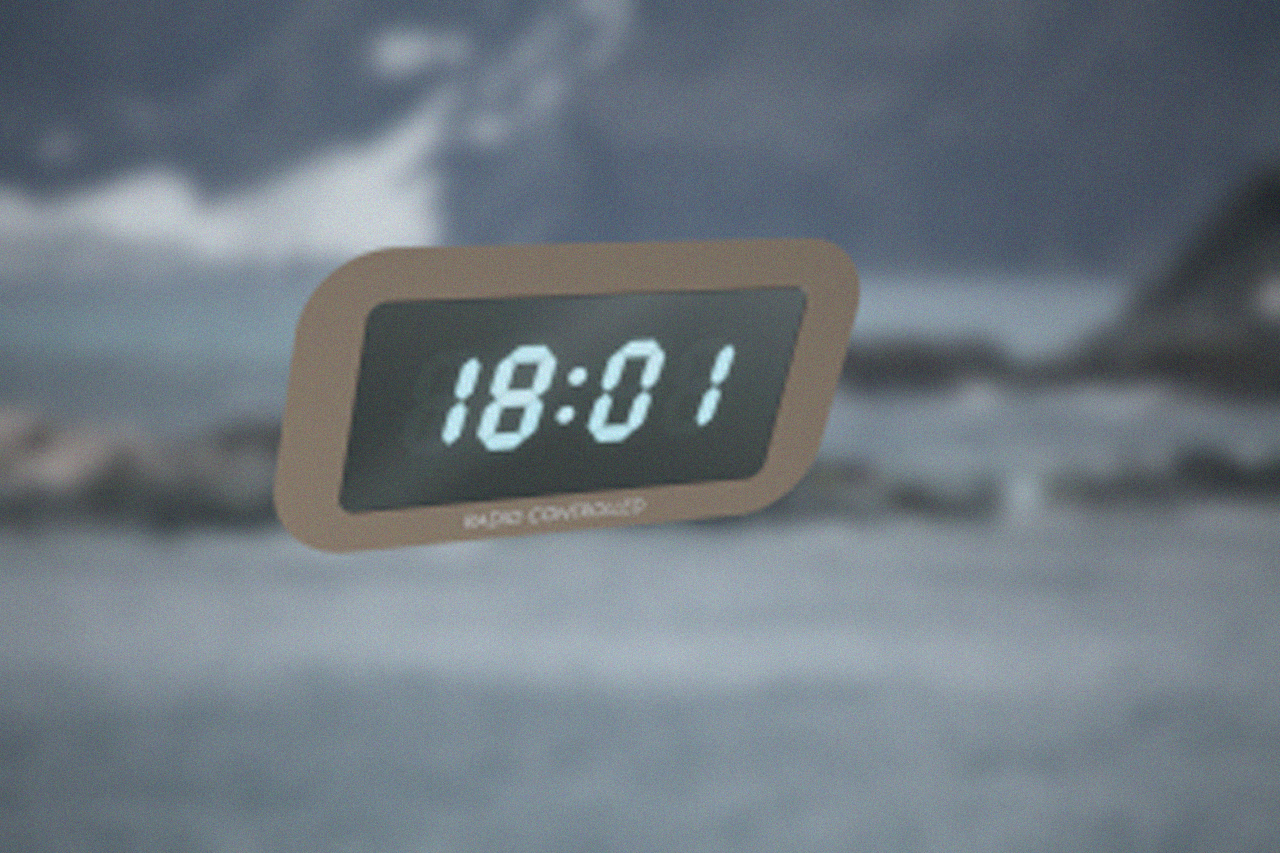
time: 18:01
